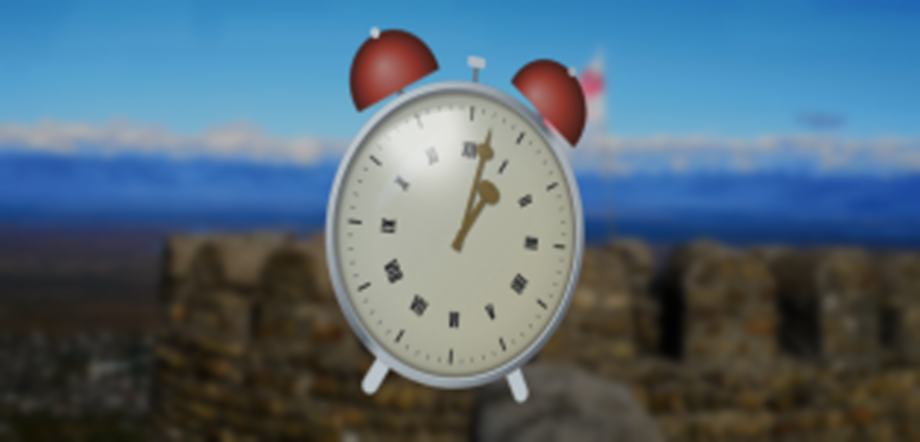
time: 1:02
